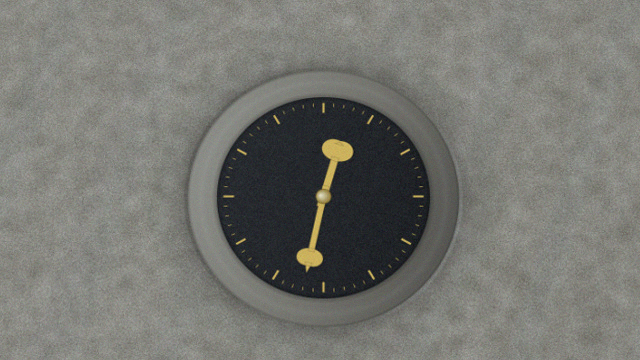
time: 12:32
